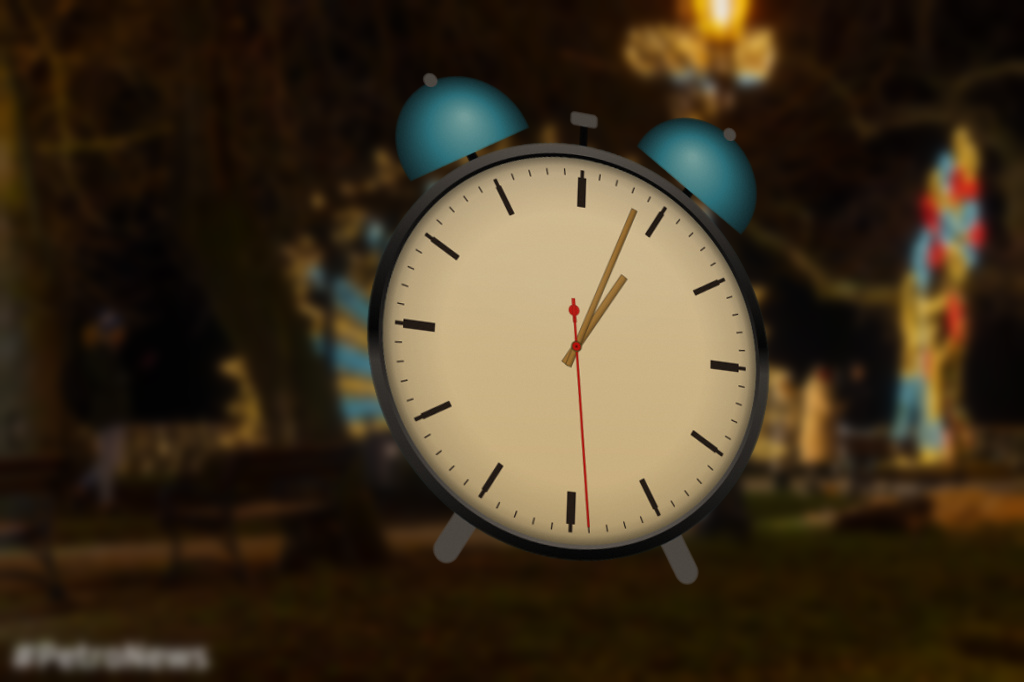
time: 1:03:29
